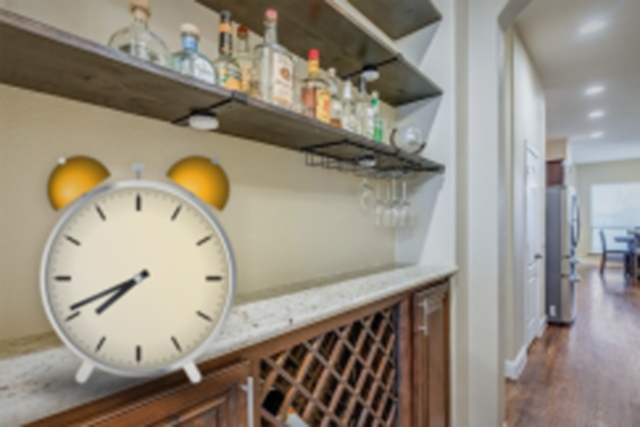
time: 7:41
